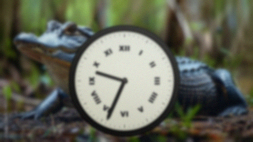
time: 9:34
